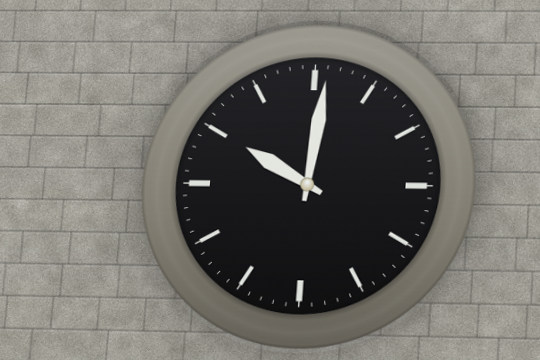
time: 10:01
